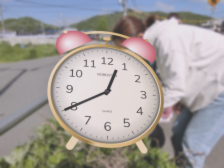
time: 12:40
